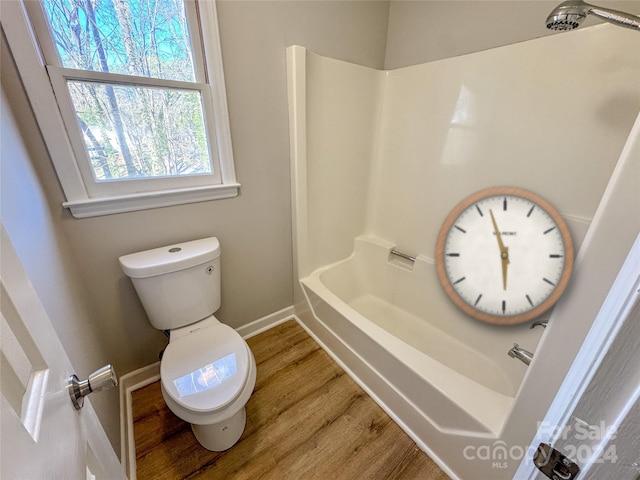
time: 5:57
